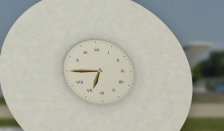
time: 6:45
